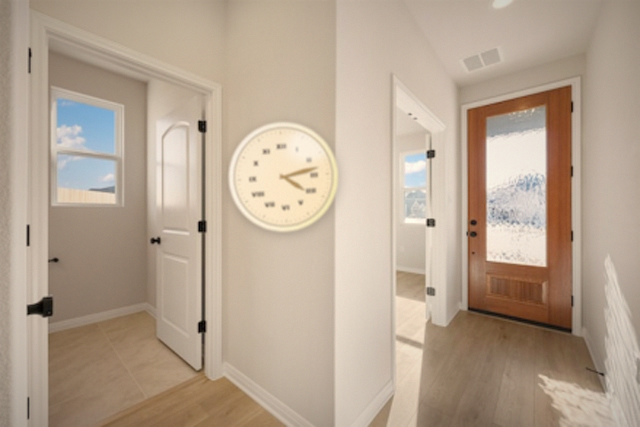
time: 4:13
